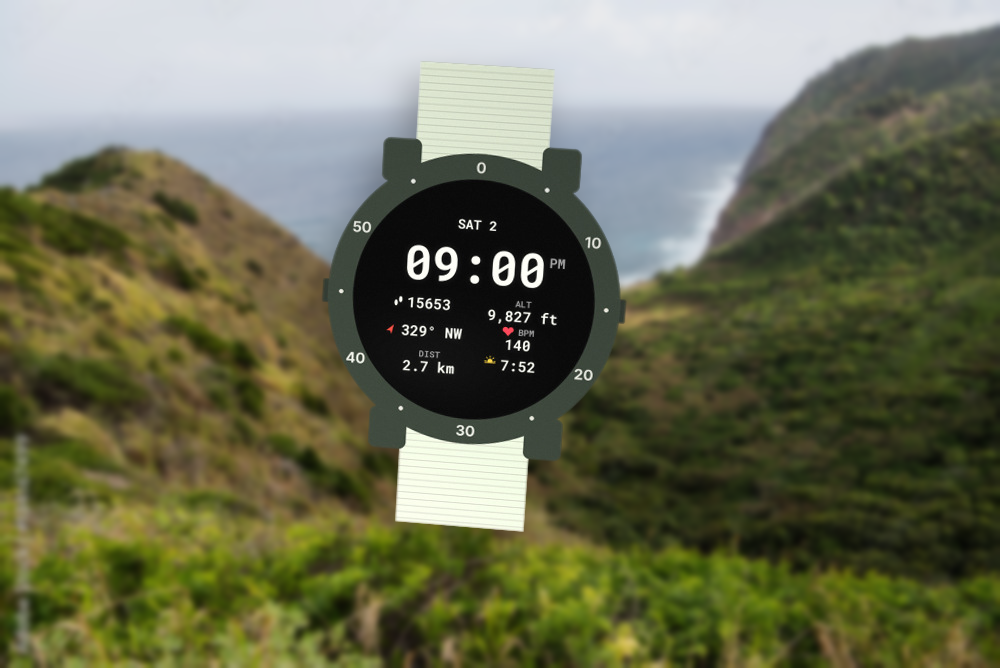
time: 9:00
